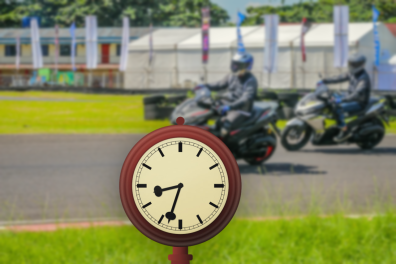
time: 8:33
